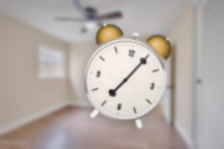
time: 7:05
